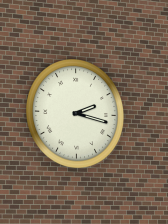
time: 2:17
